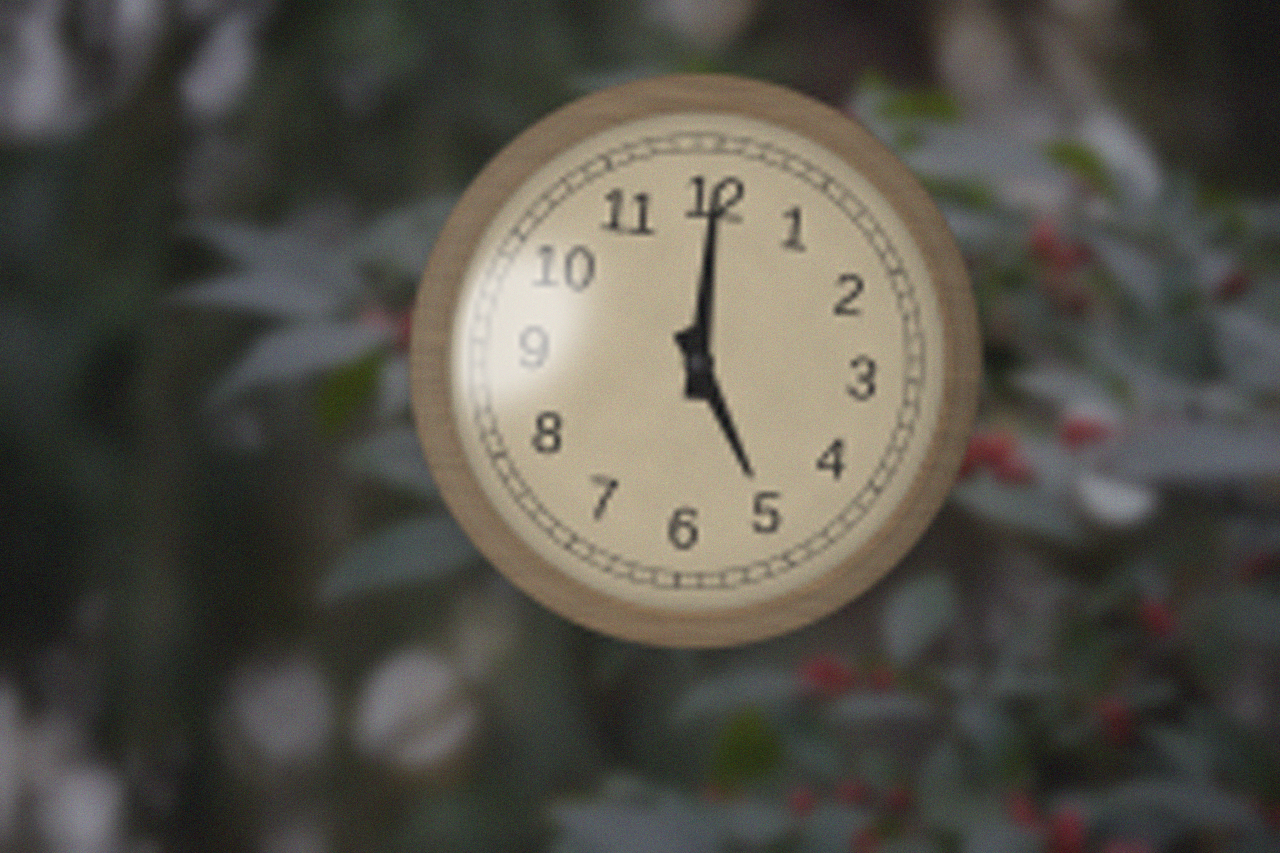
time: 5:00
